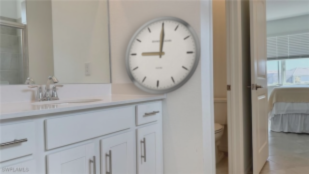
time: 9:00
